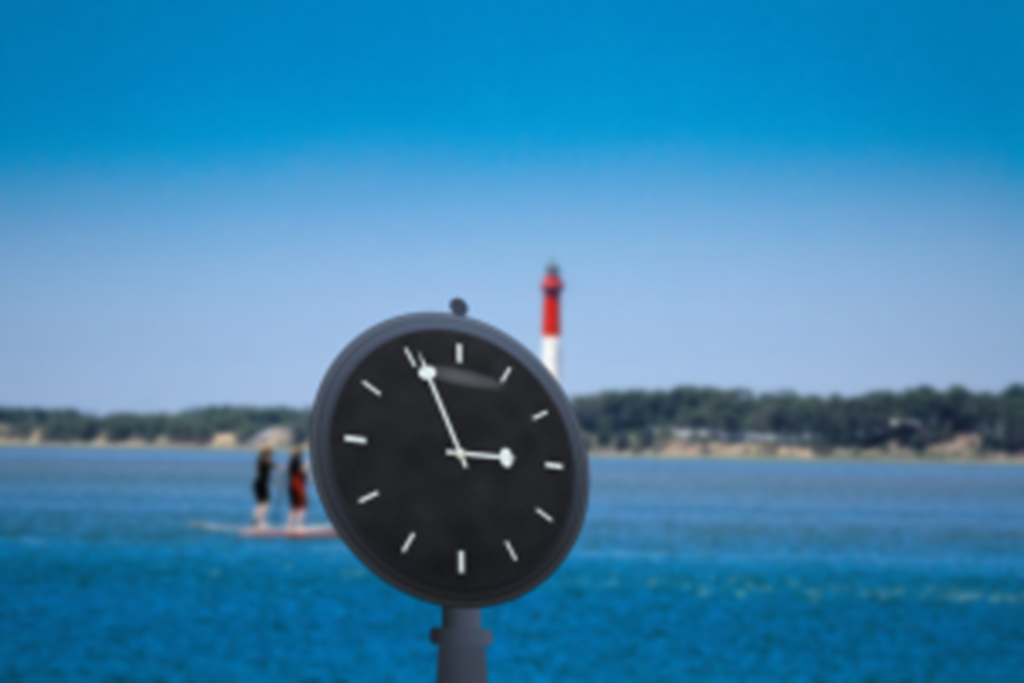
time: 2:56
